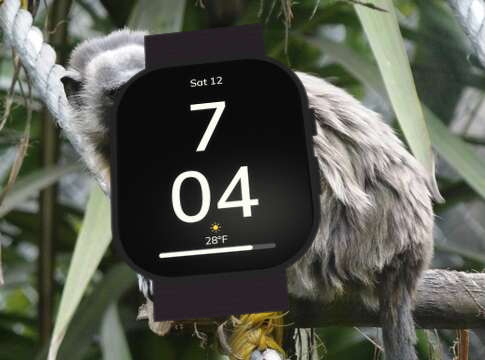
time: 7:04
